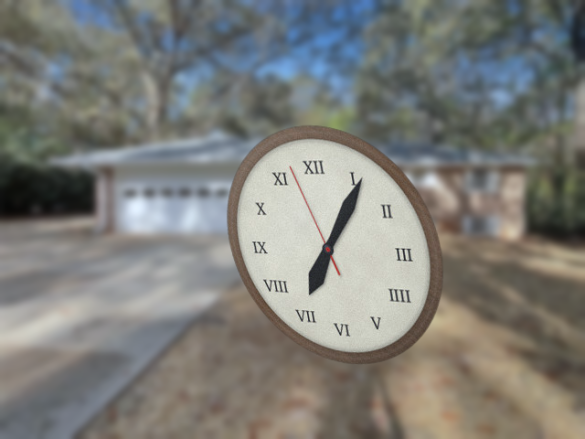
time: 7:05:57
